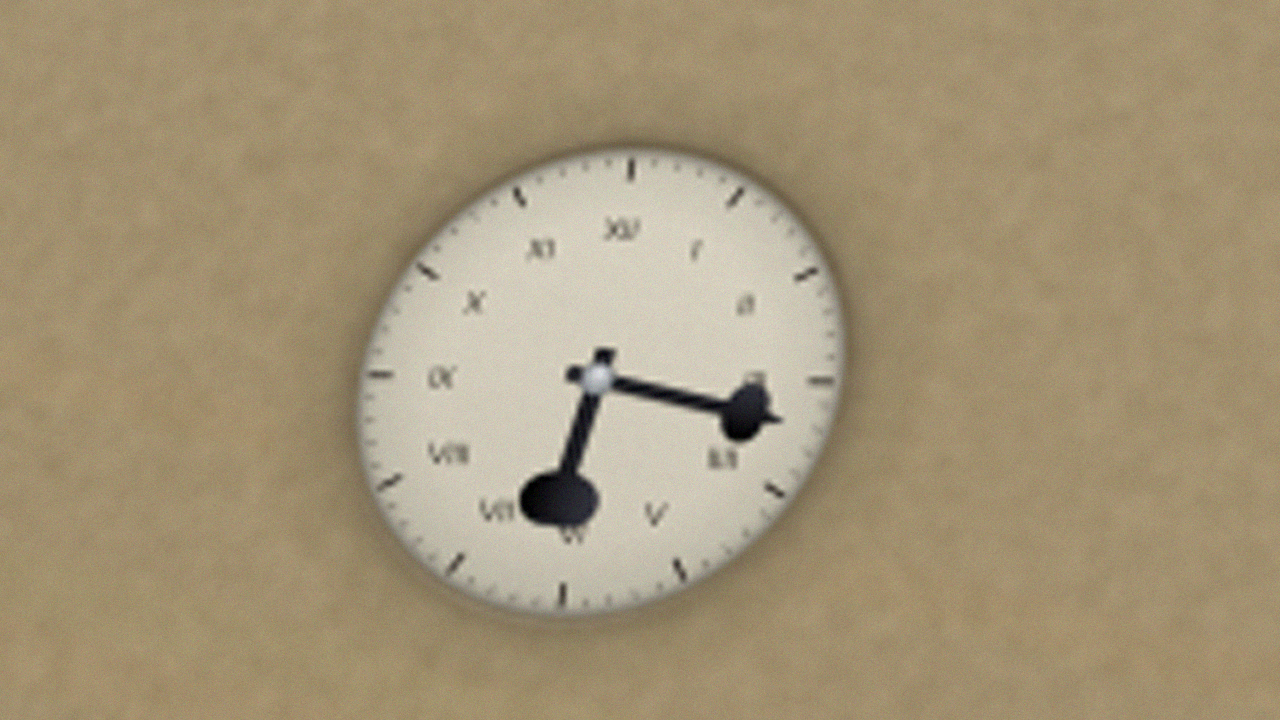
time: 6:17
